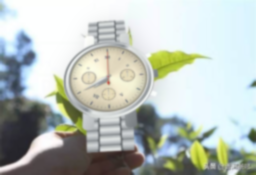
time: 7:40
